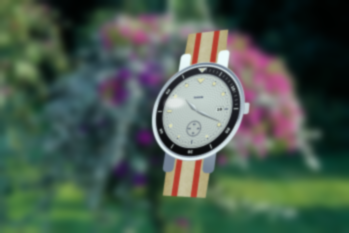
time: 10:19
